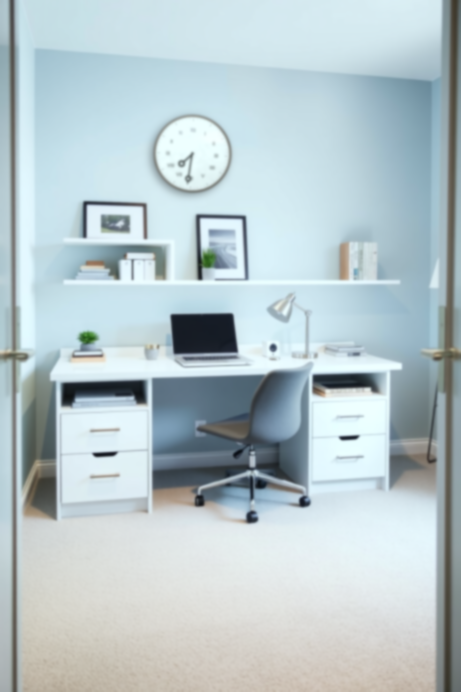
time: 7:31
